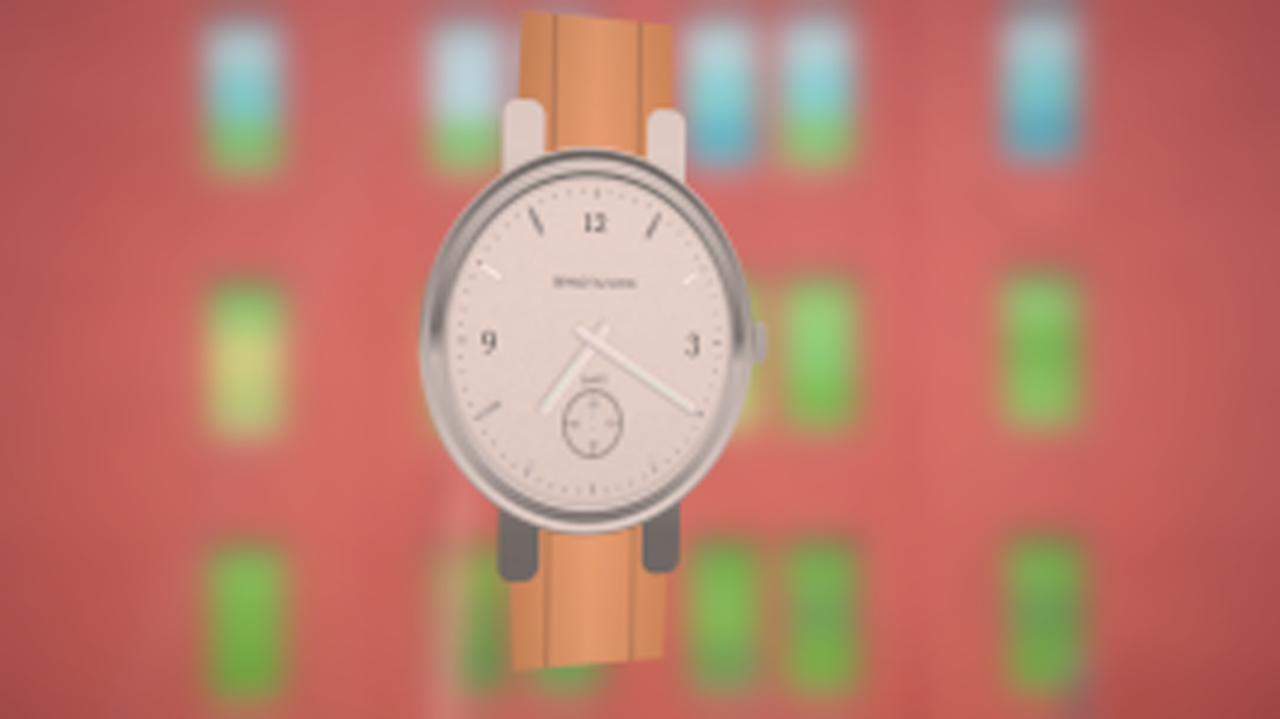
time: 7:20
